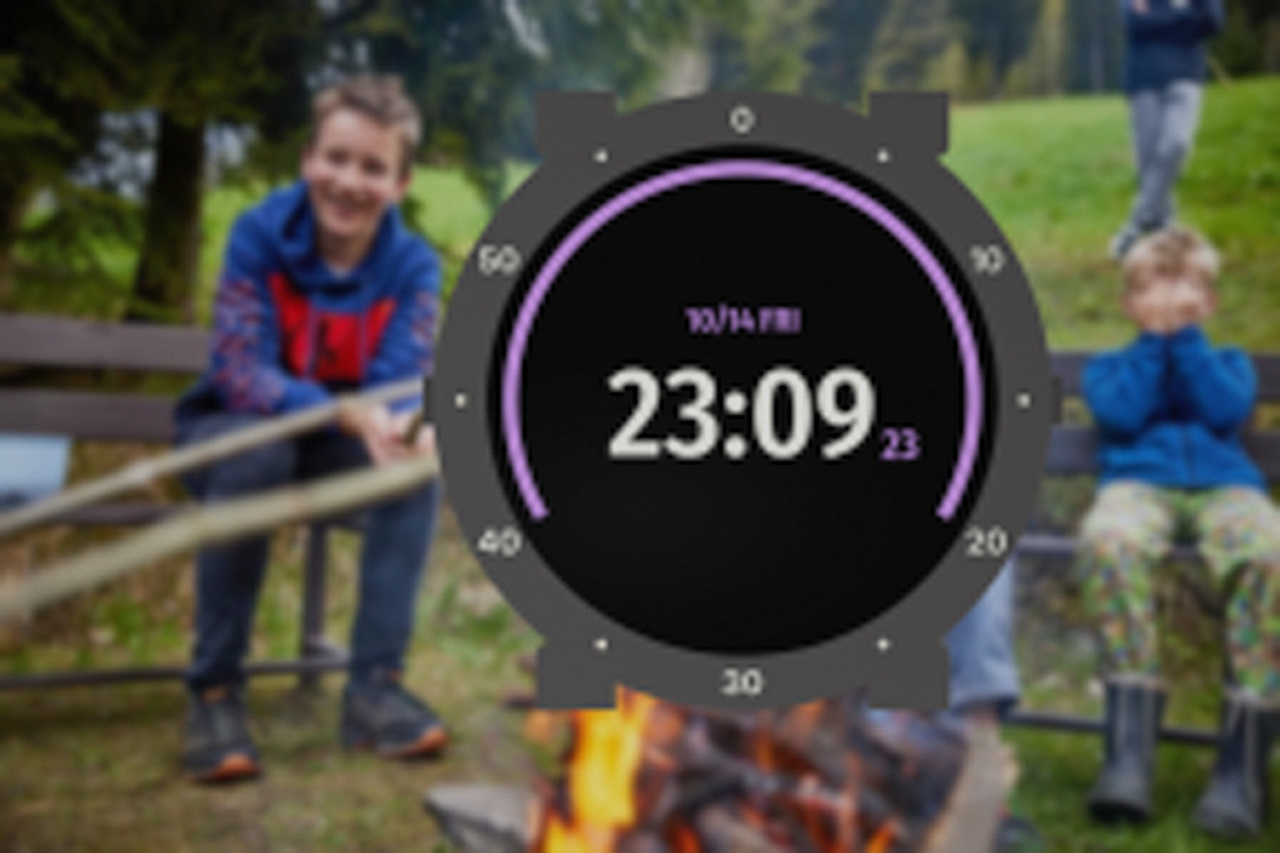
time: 23:09:23
